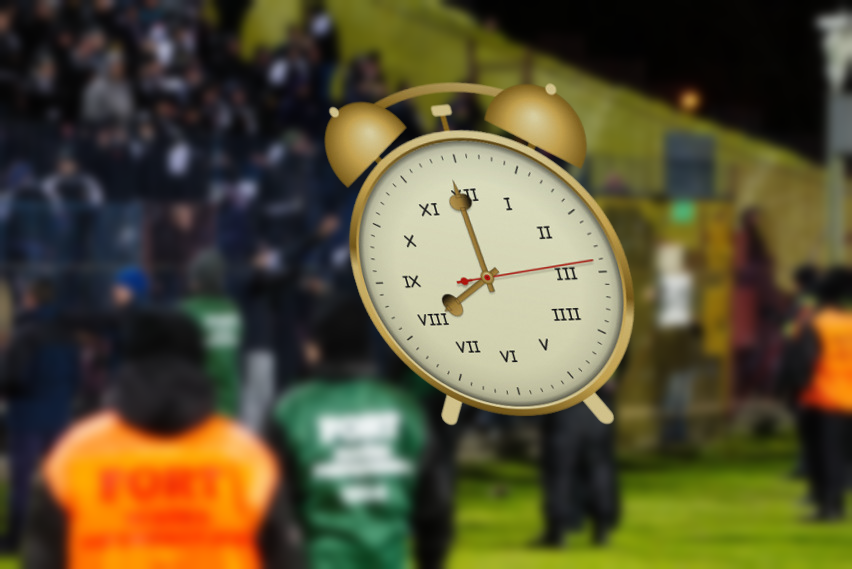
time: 7:59:14
